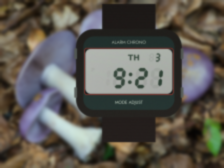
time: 9:21
